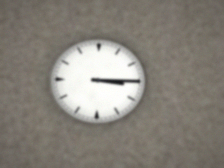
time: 3:15
